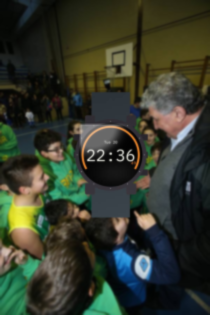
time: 22:36
